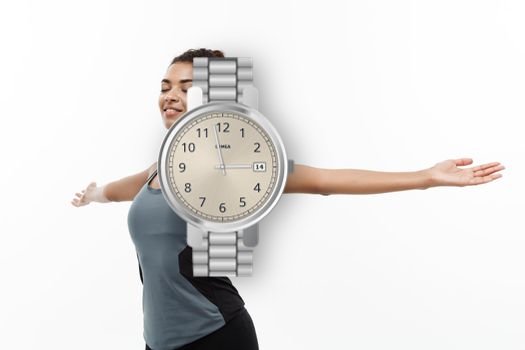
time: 2:58
